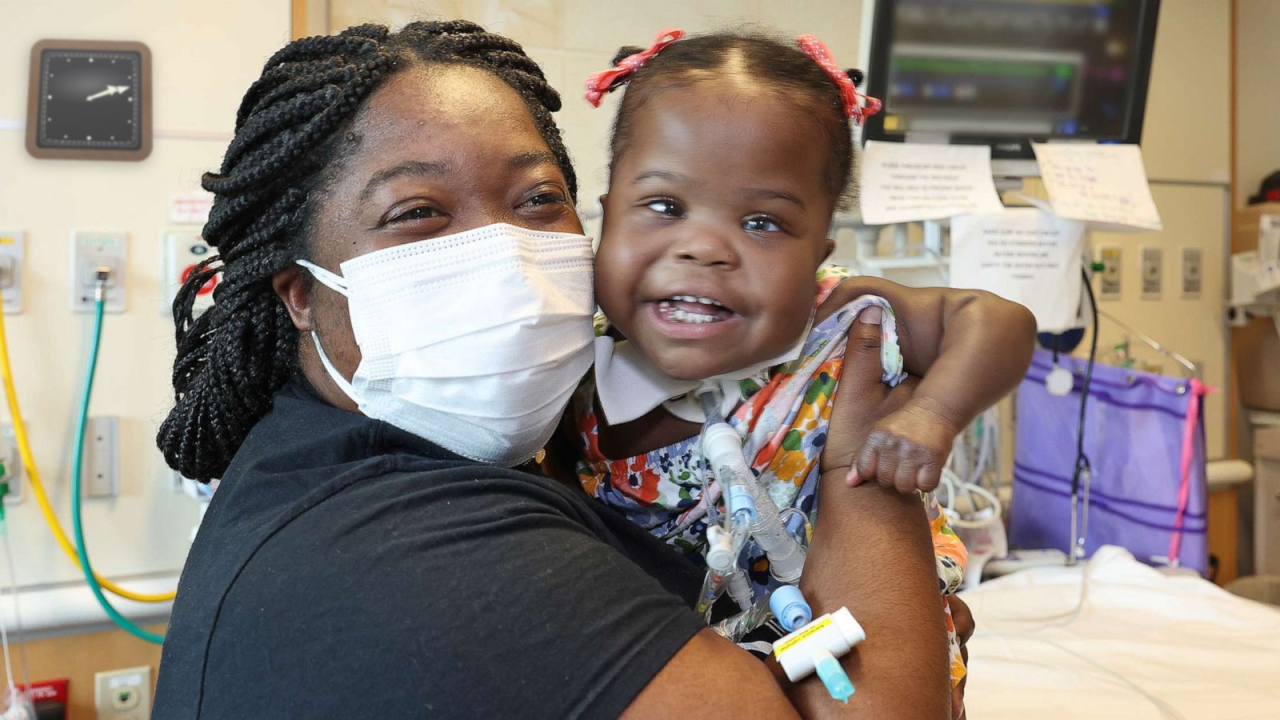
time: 2:12
